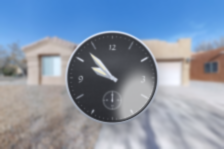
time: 9:53
